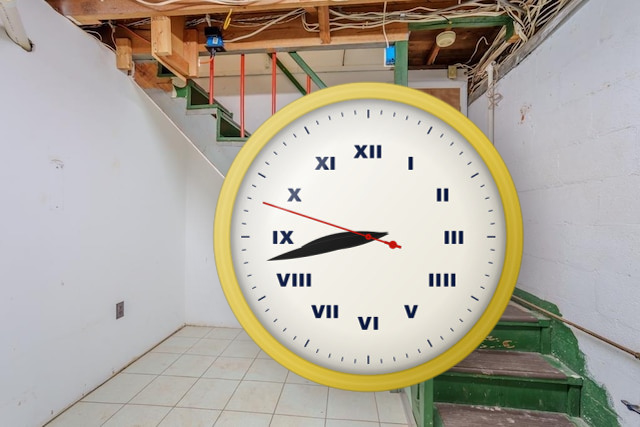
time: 8:42:48
